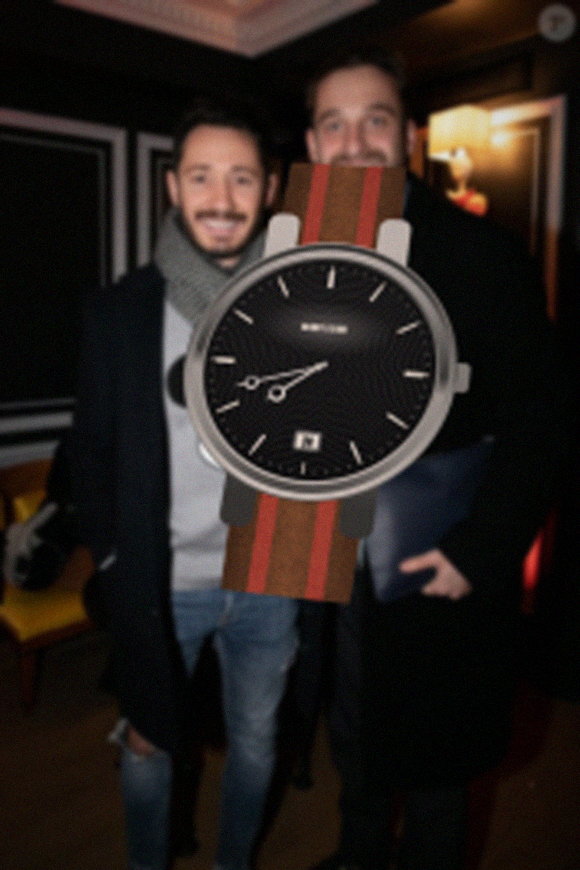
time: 7:42
